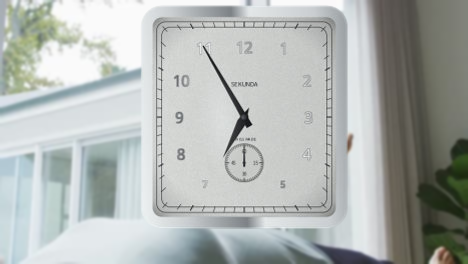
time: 6:55
